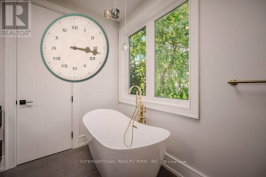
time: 3:17
